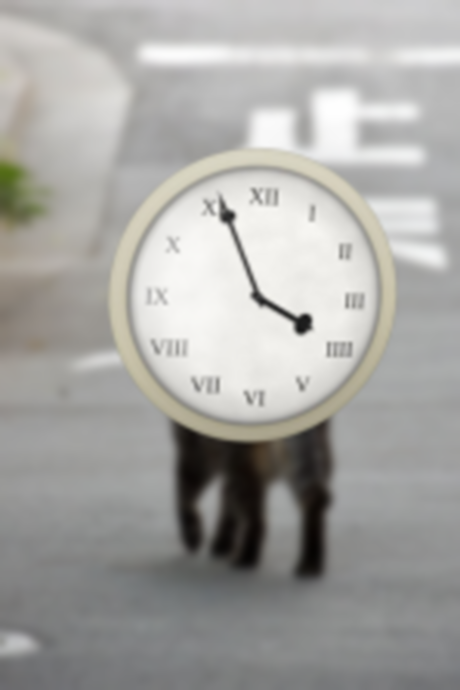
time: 3:56
